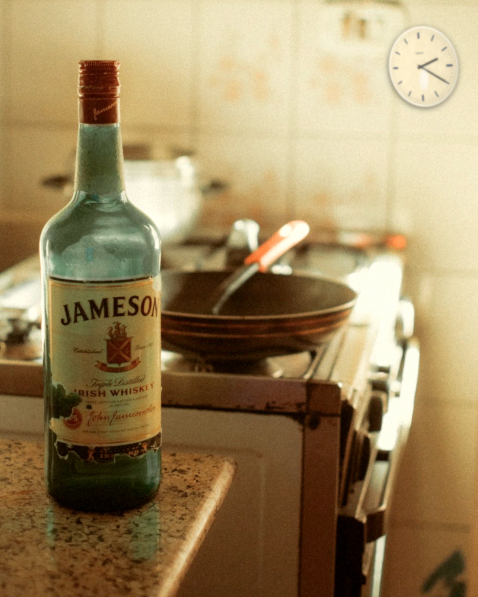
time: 2:20
